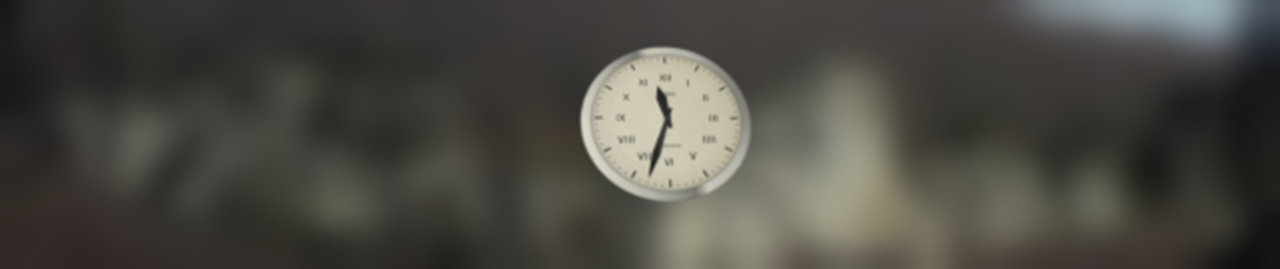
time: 11:33
